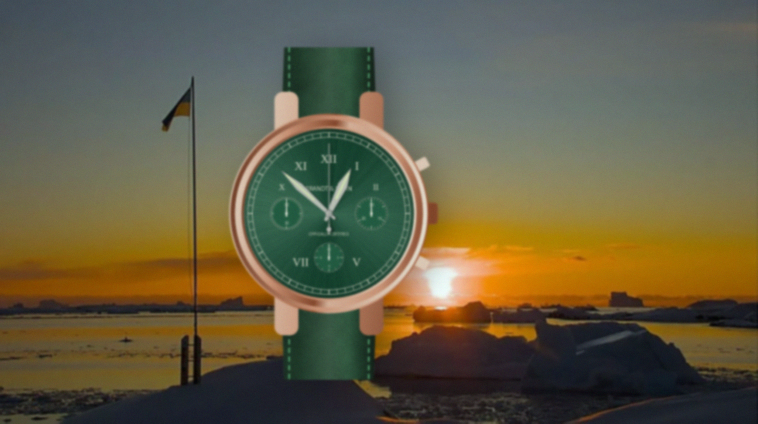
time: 12:52
